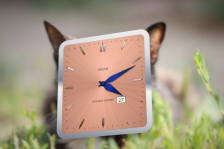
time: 4:11
